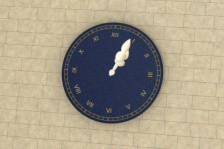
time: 1:04
